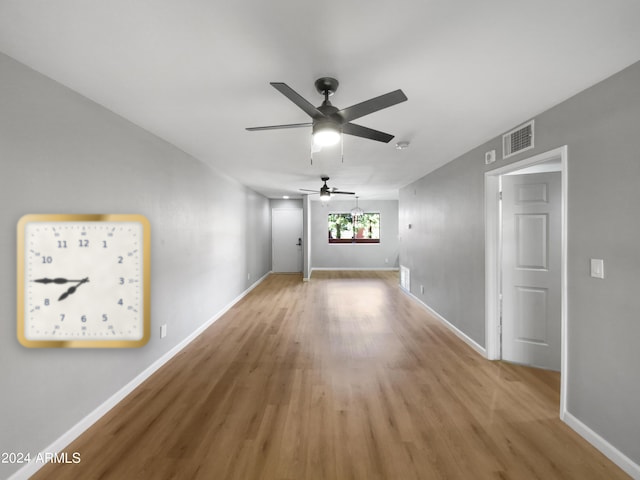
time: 7:45
